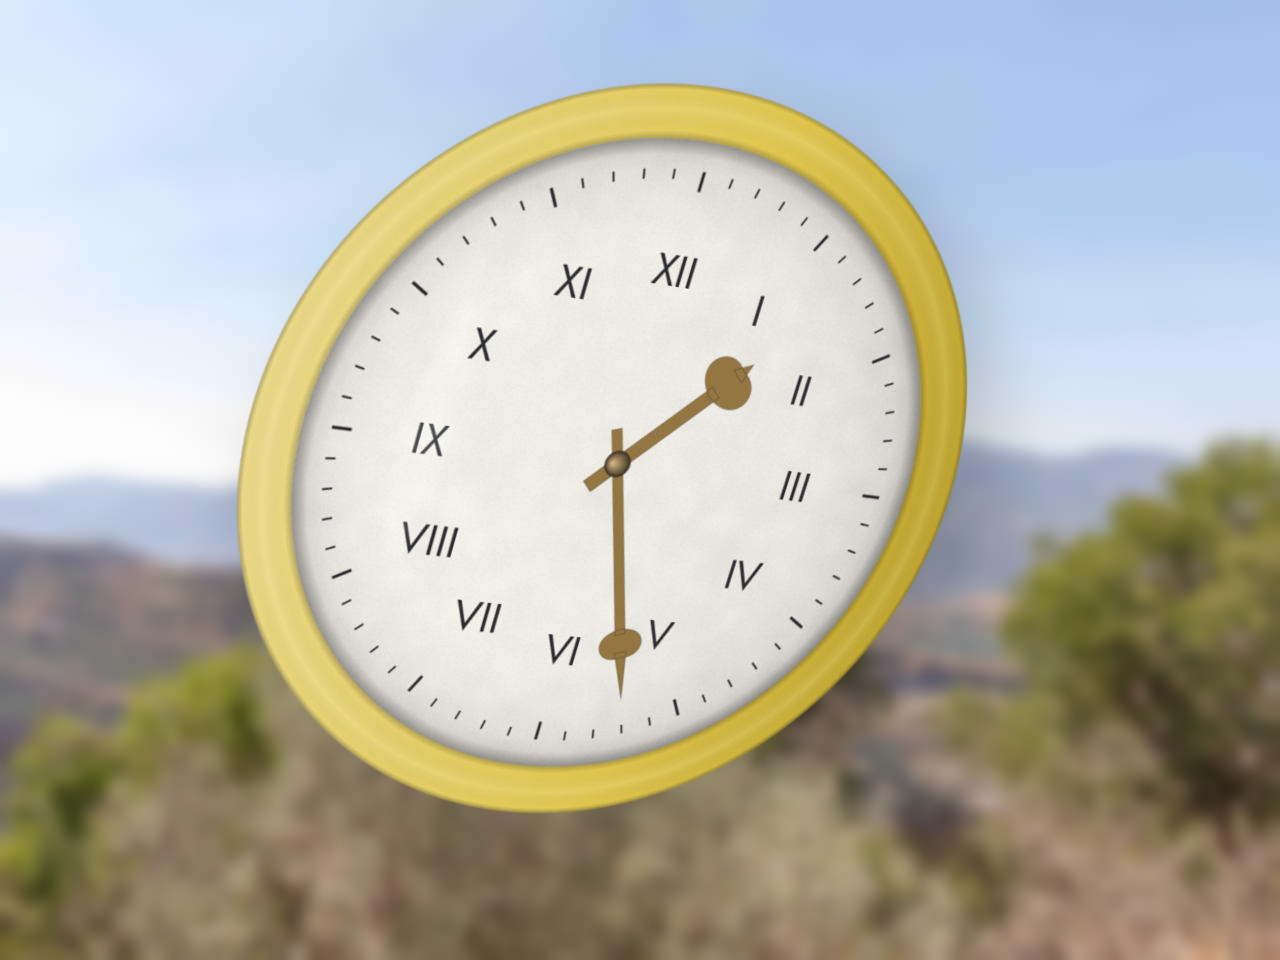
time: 1:27
